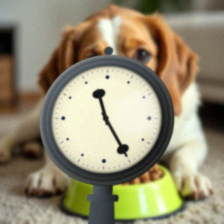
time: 11:25
